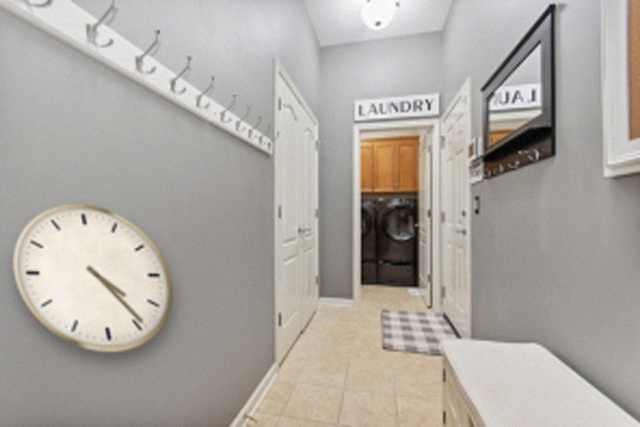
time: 4:24
